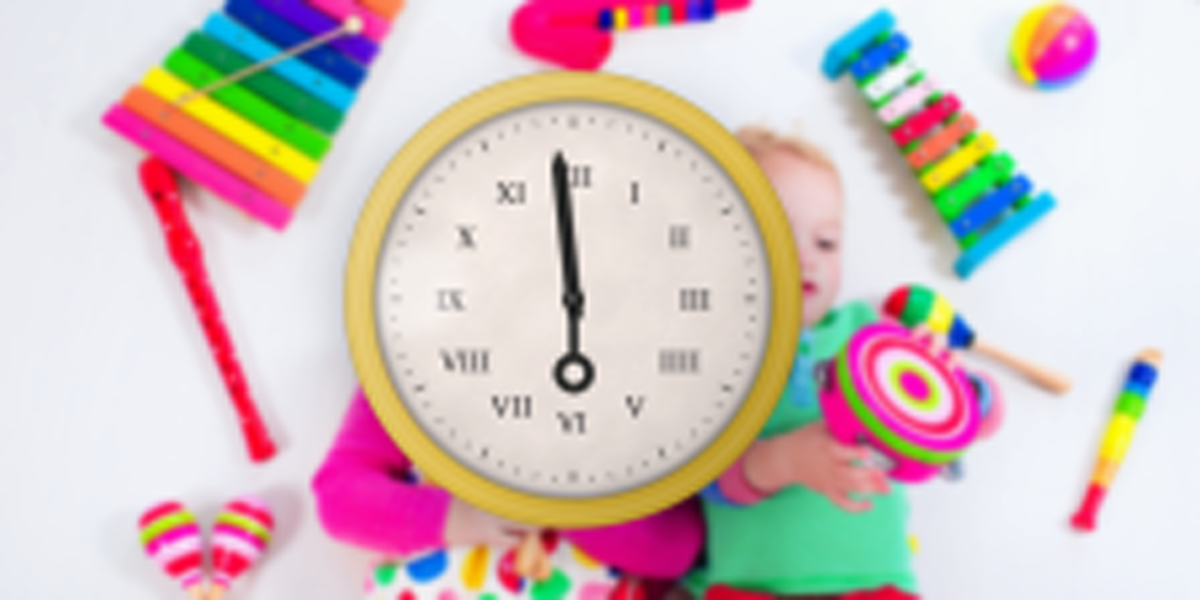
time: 5:59
